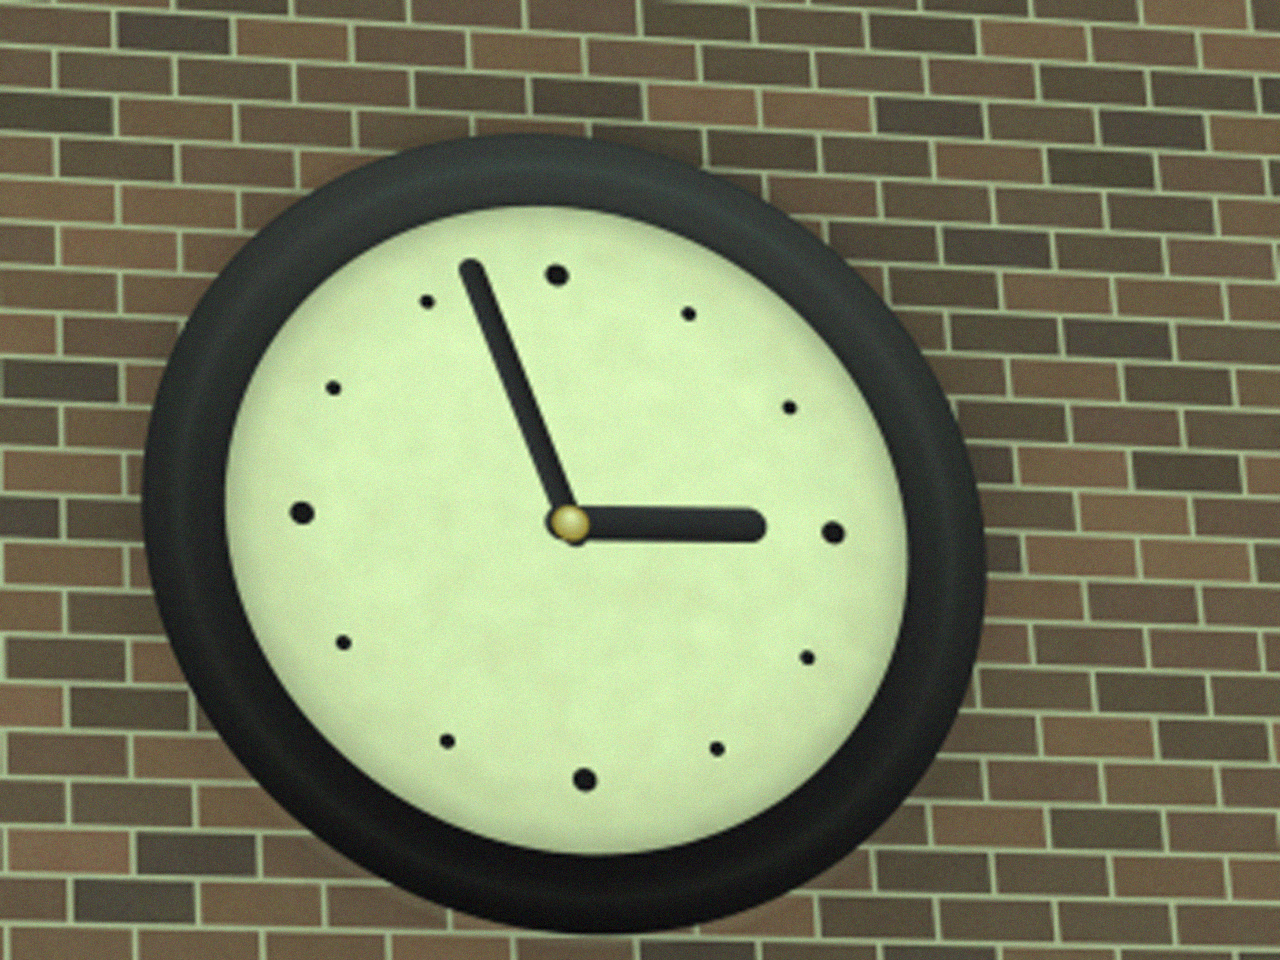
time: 2:57
